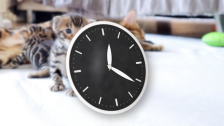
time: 12:21
